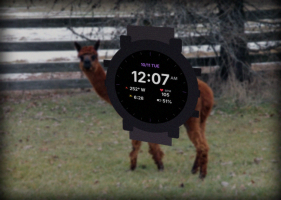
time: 12:07
